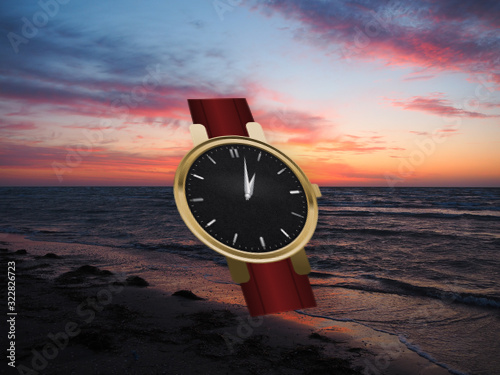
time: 1:02
